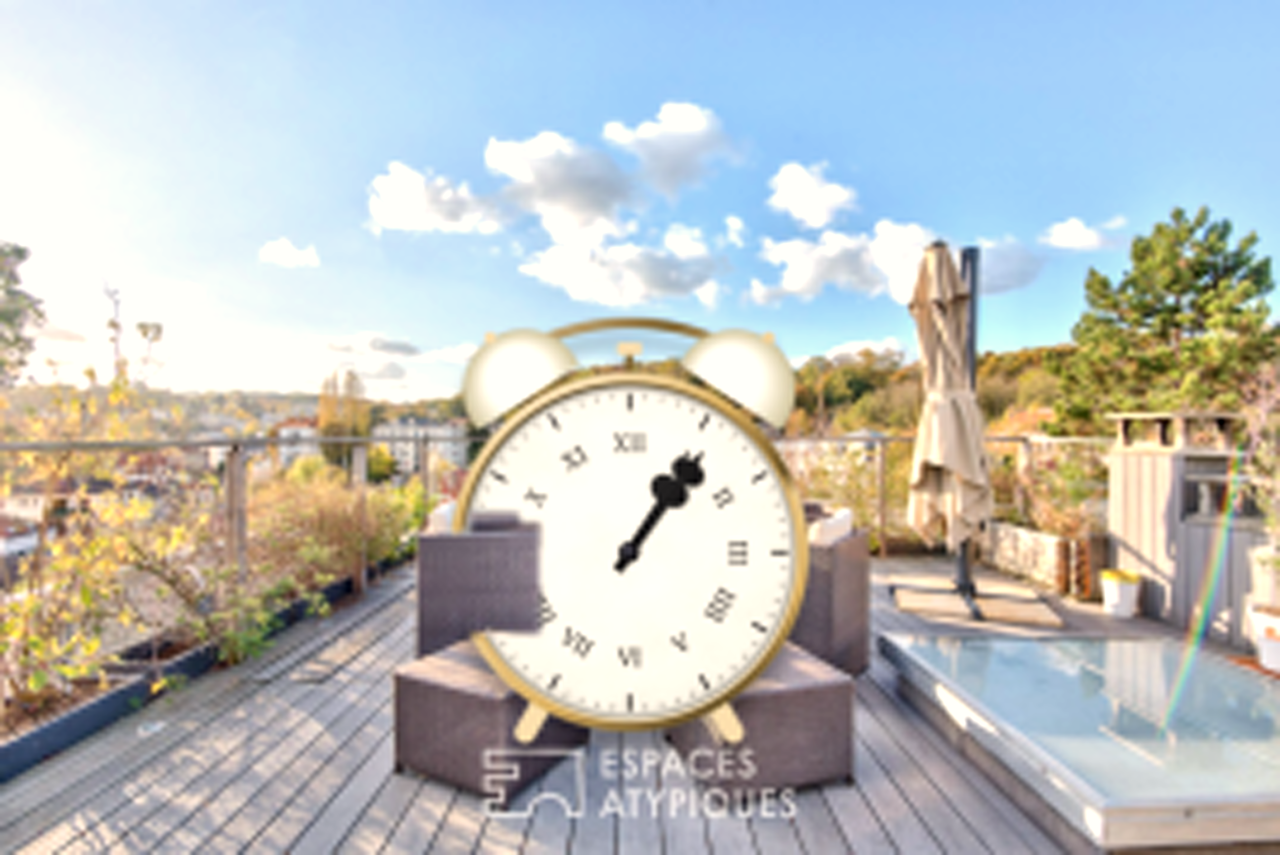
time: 1:06
